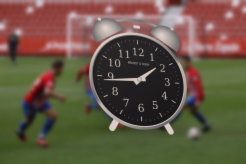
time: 1:44
